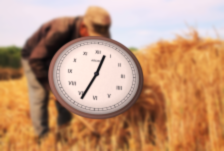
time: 12:34
